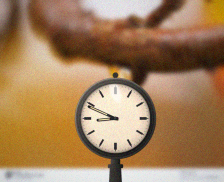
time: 8:49
